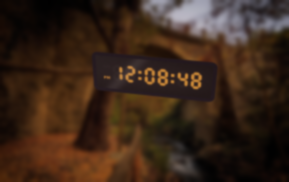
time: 12:08:48
